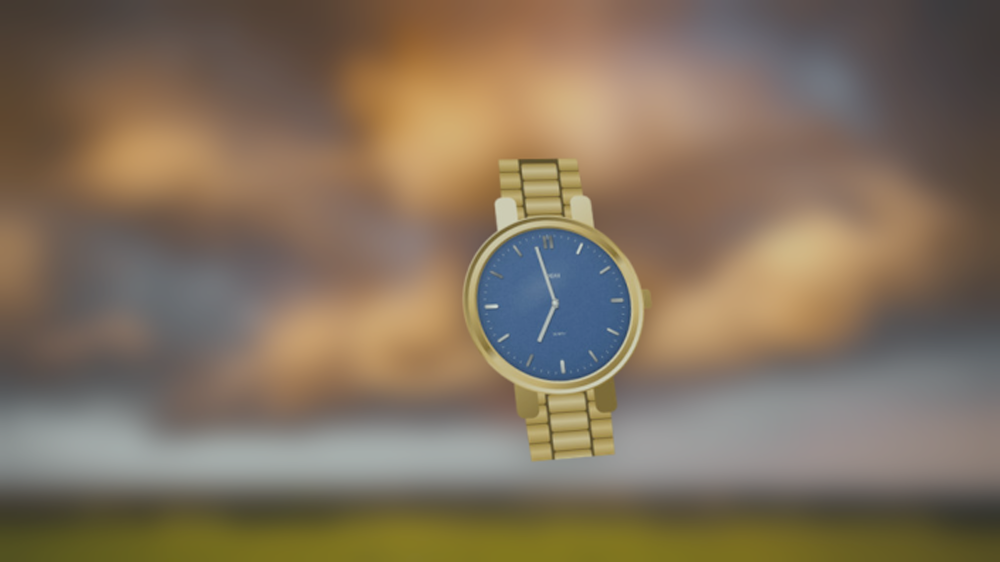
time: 6:58
